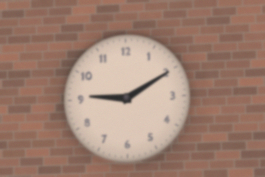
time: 9:10
